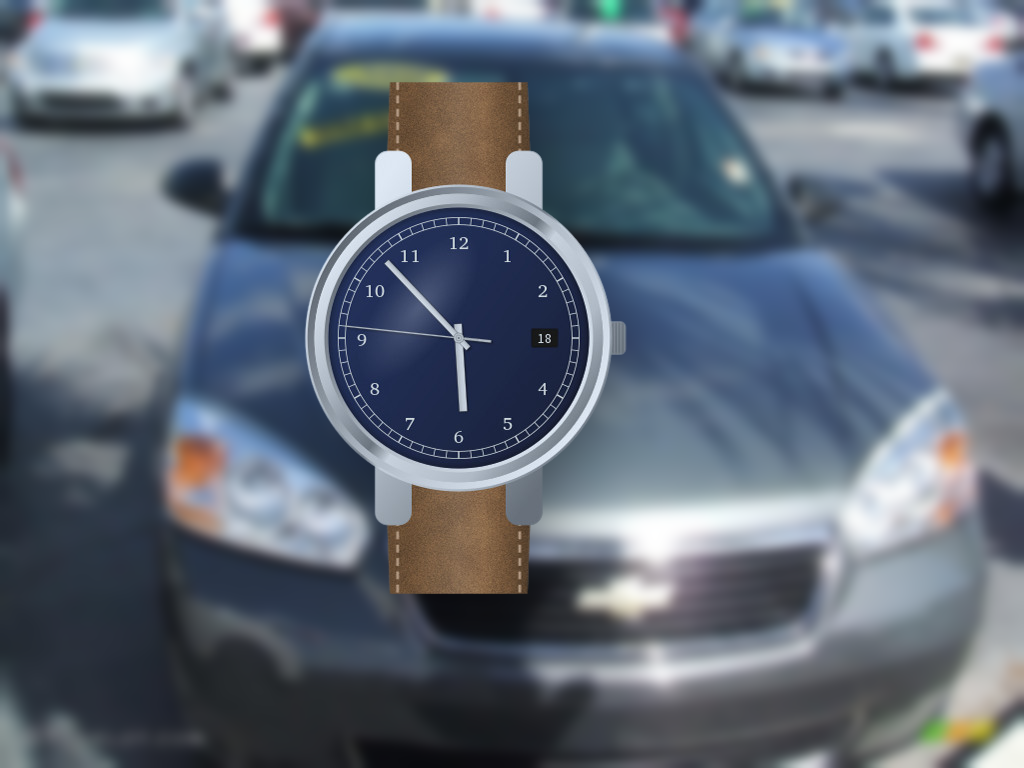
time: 5:52:46
